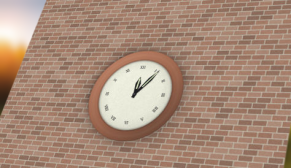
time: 12:06
